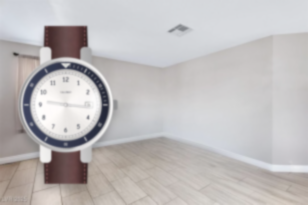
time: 9:16
